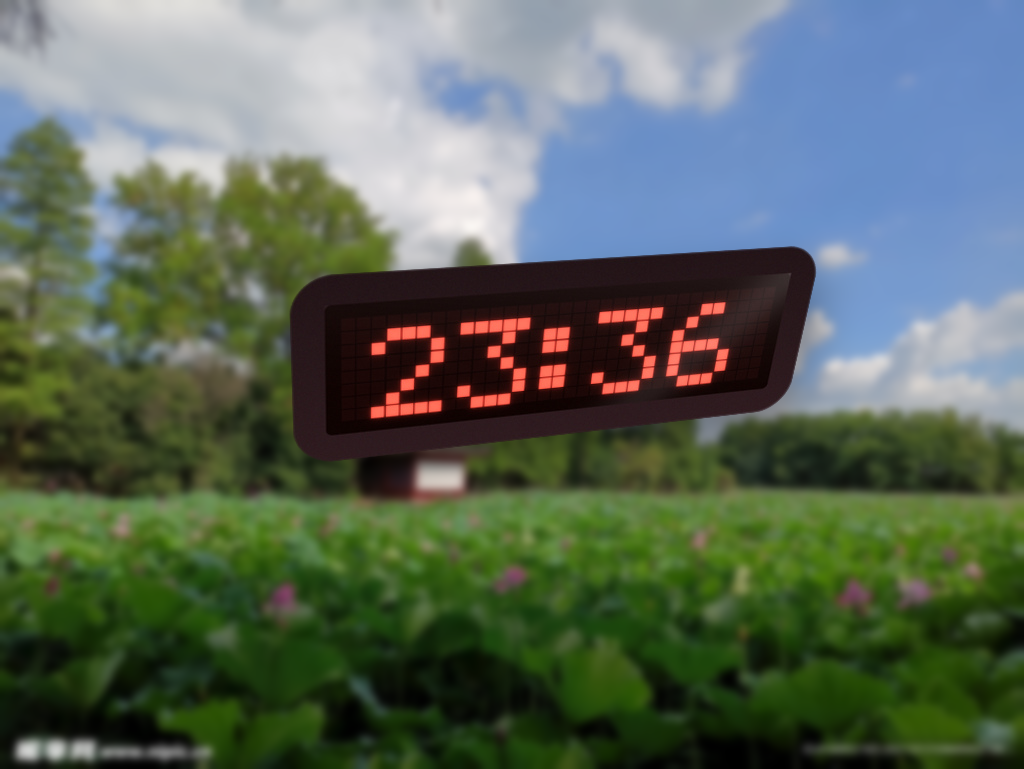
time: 23:36
